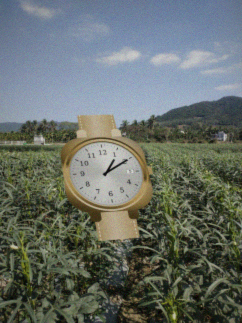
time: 1:10
